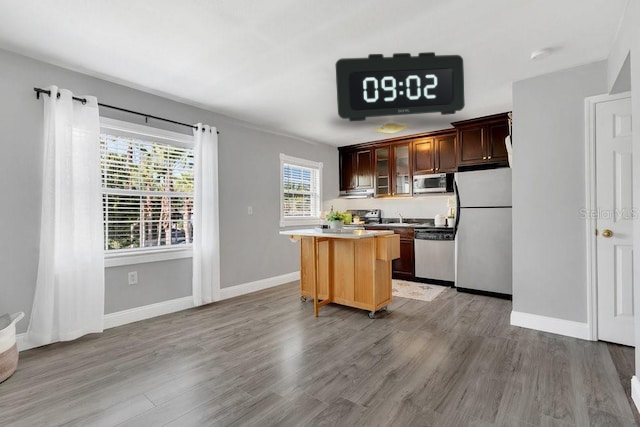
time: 9:02
